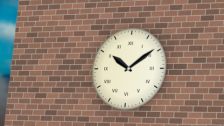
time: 10:09
